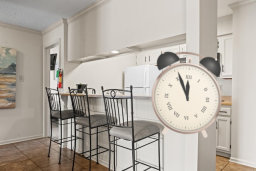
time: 11:56
